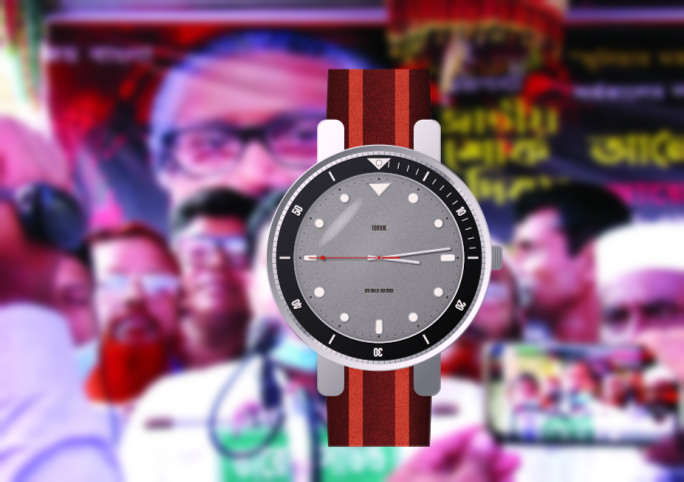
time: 3:13:45
